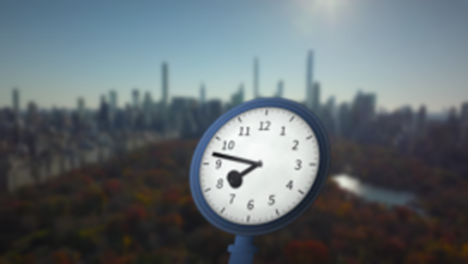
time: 7:47
